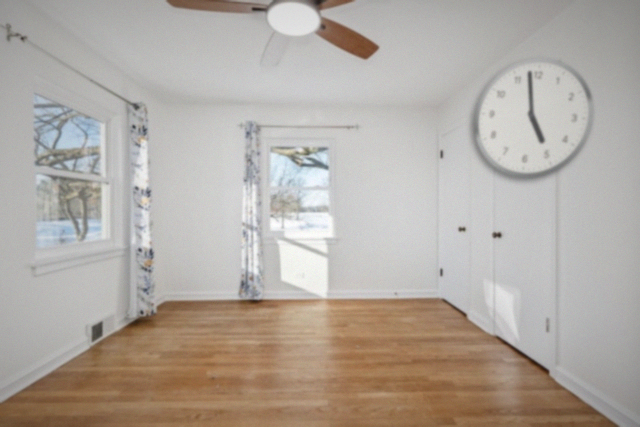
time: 4:58
